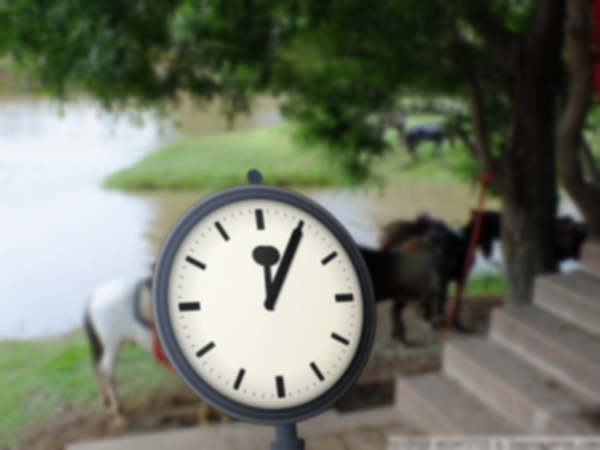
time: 12:05
